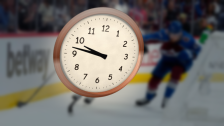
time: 9:47
